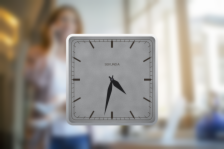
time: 4:32
